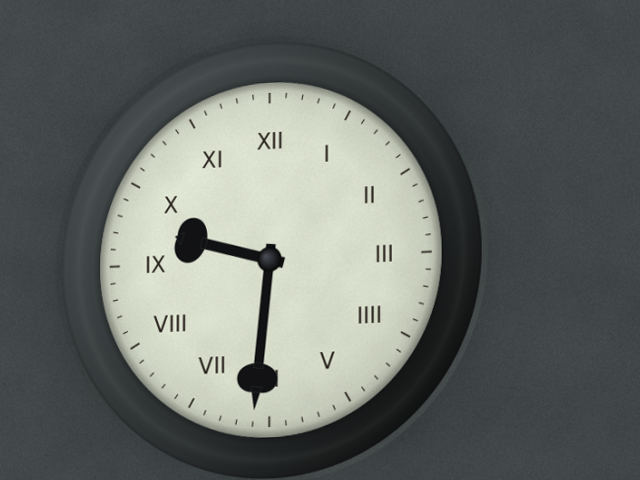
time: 9:31
